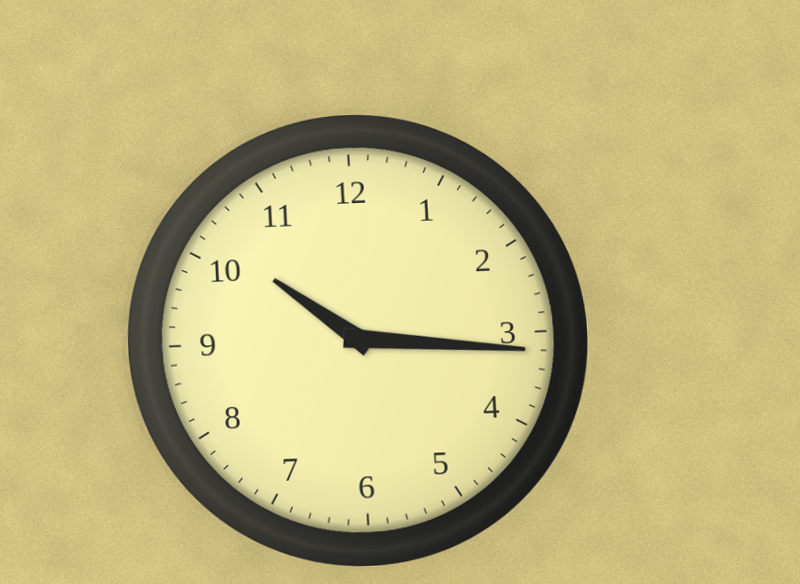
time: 10:16
